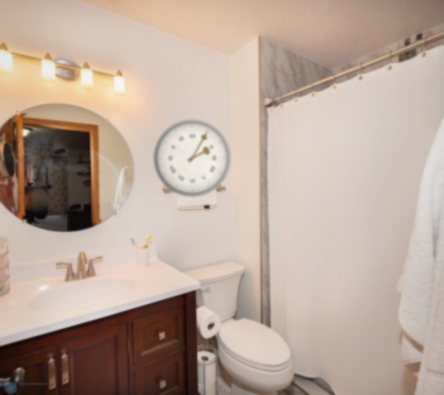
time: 2:05
